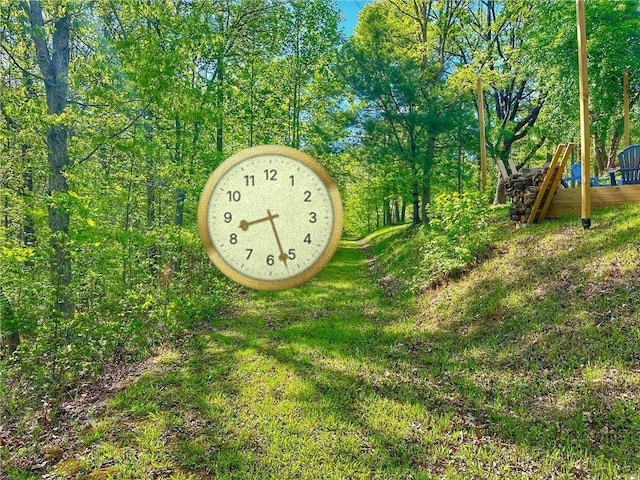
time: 8:27
